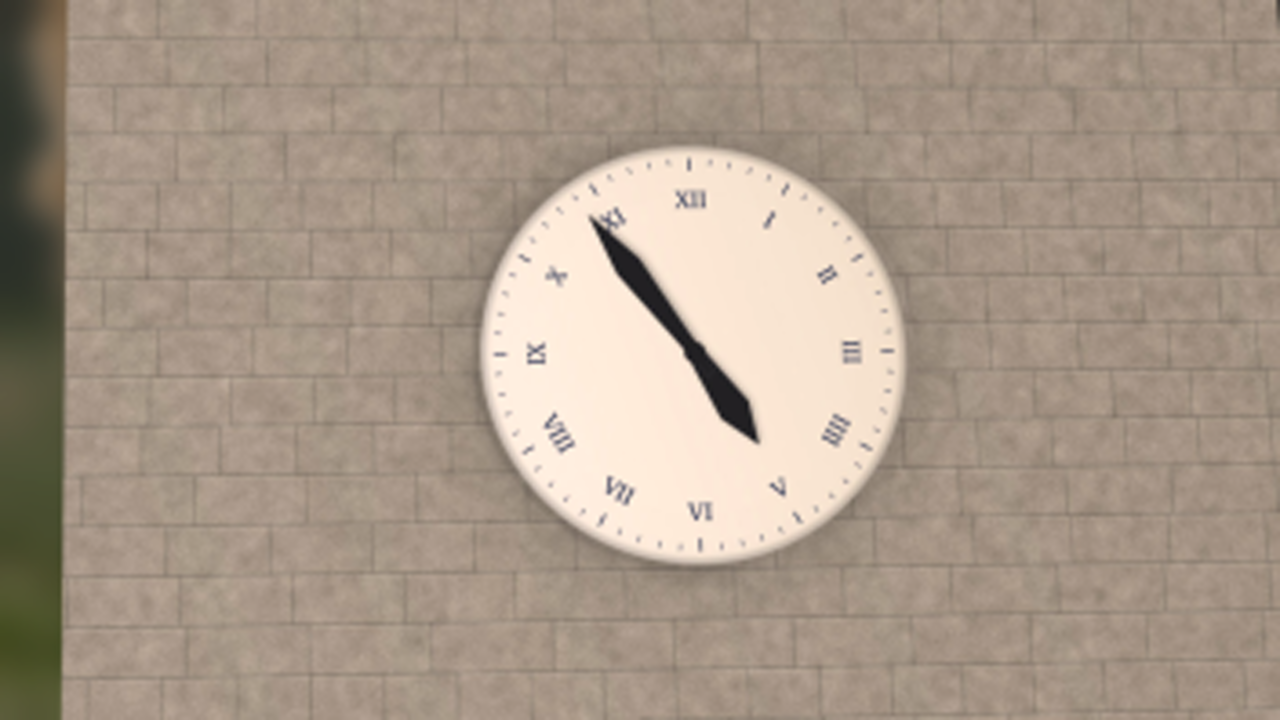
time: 4:54
